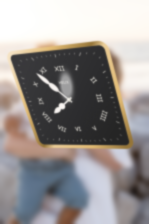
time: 7:53
